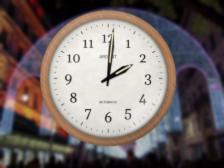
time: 2:01
